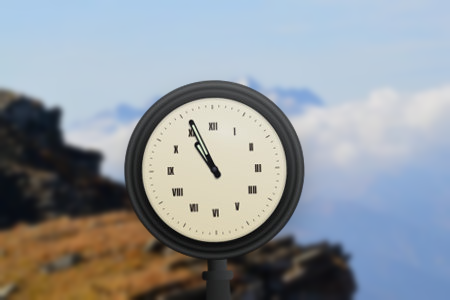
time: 10:56
